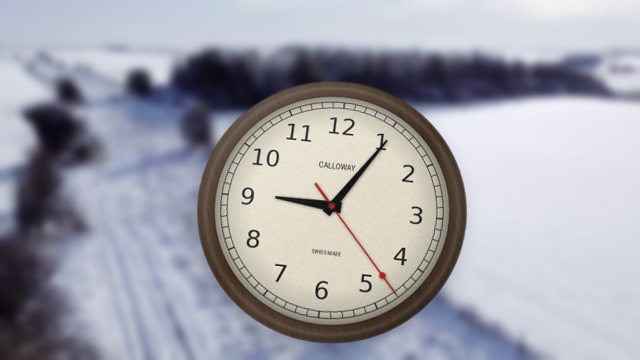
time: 9:05:23
